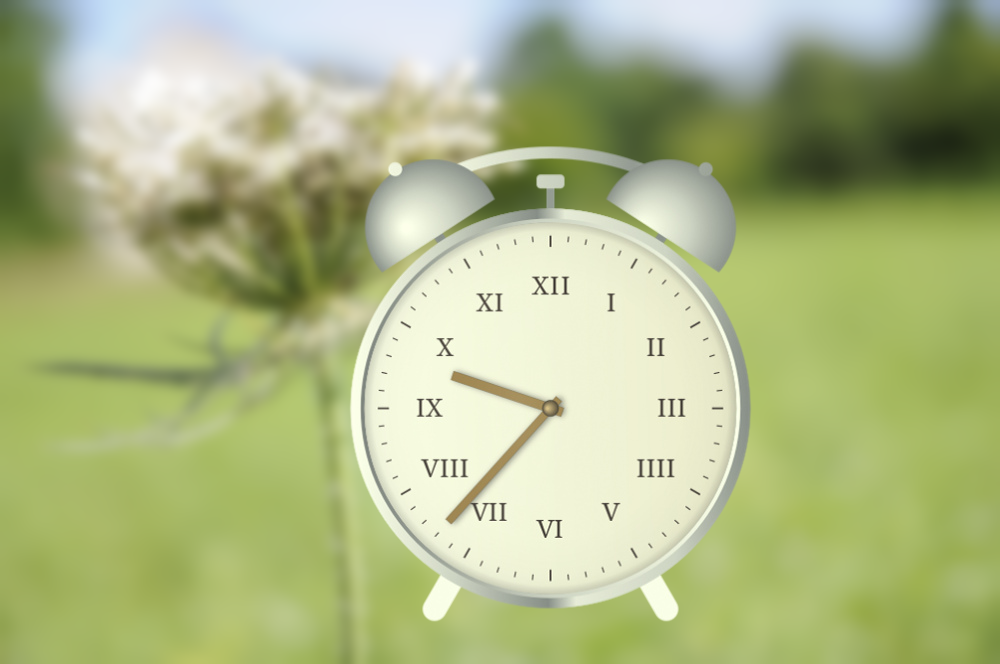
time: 9:37
